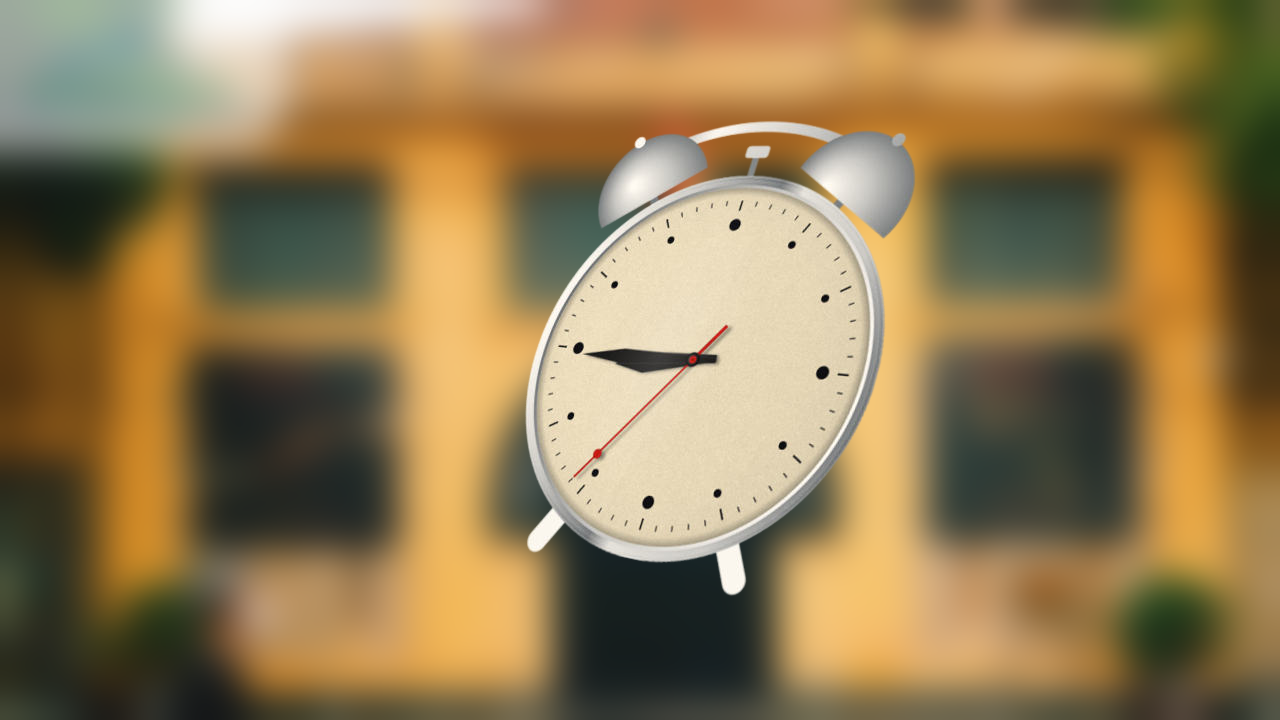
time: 8:44:36
